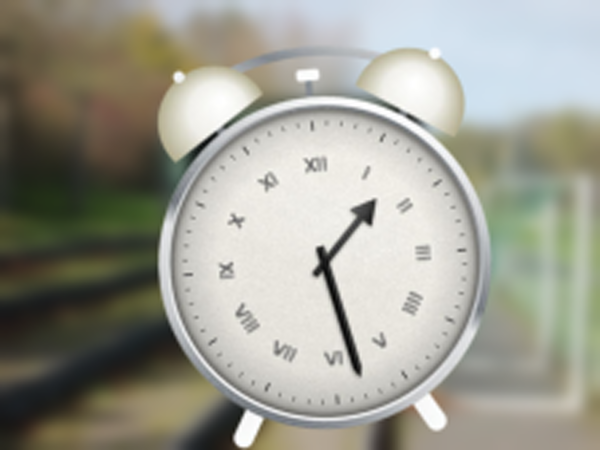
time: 1:28
